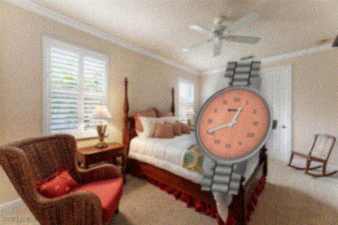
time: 12:41
